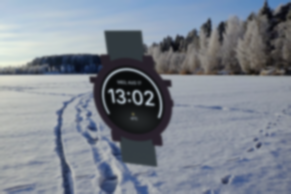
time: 13:02
